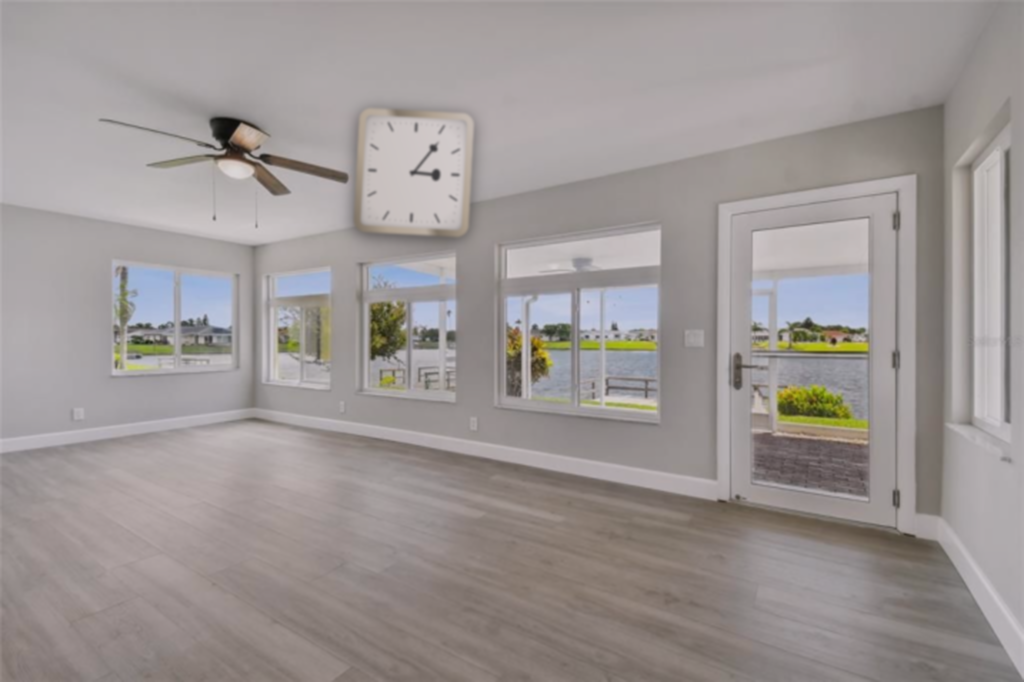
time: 3:06
